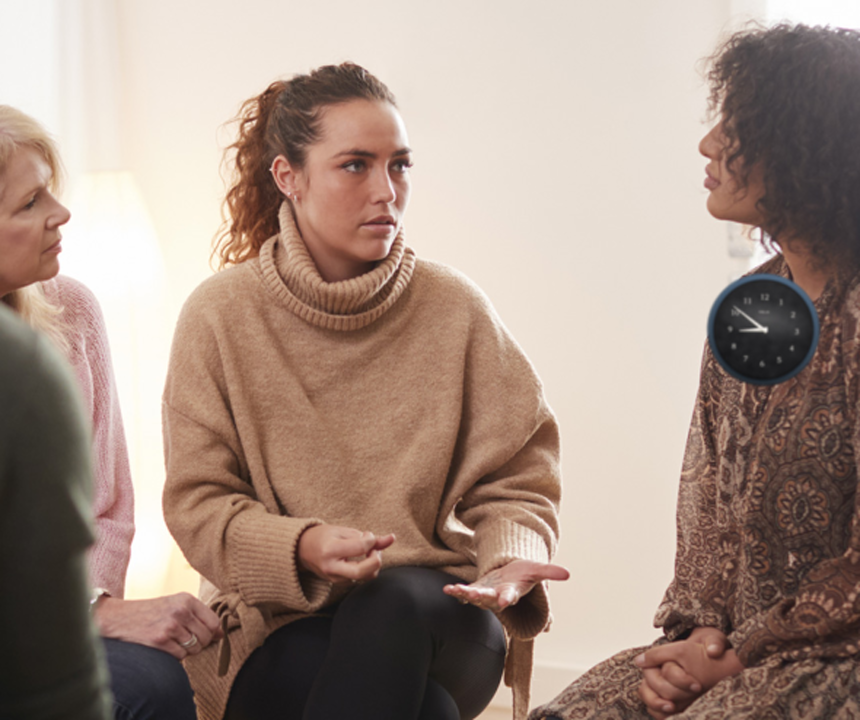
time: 8:51
